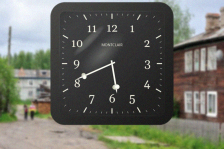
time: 5:41
